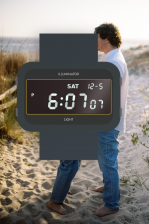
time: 6:07:07
